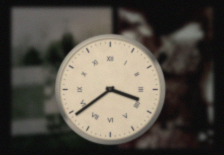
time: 3:39
